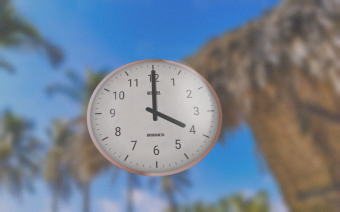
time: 4:00
